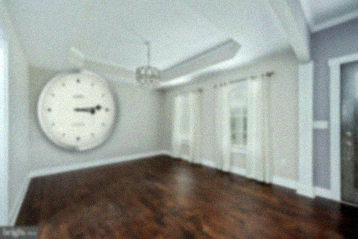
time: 3:14
